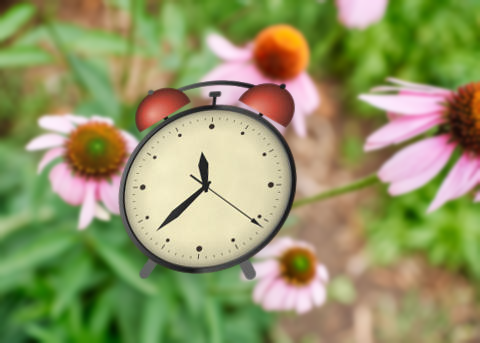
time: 11:37:21
